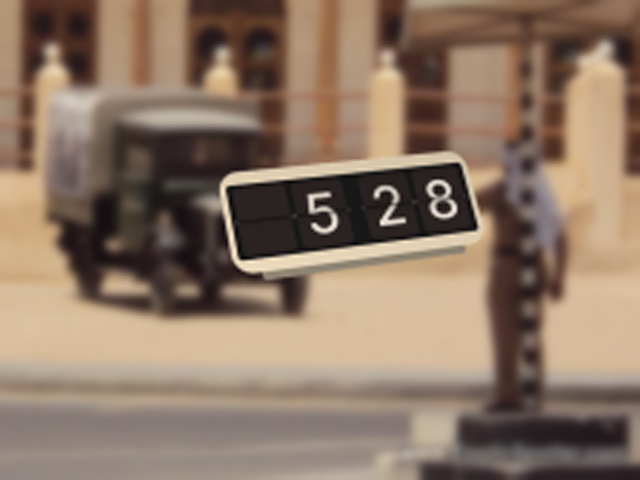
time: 5:28
